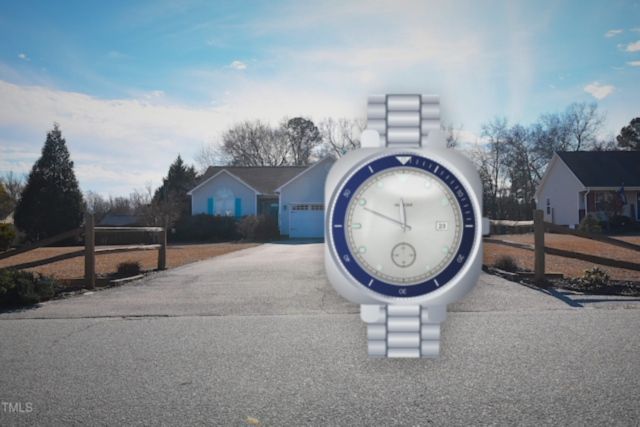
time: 11:49
